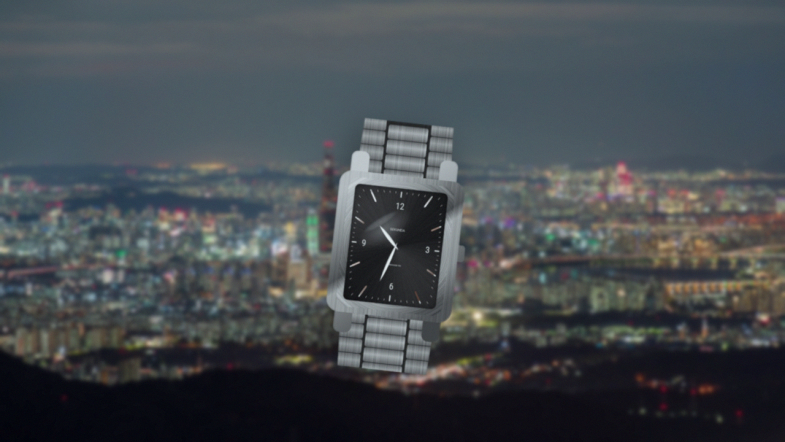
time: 10:33
